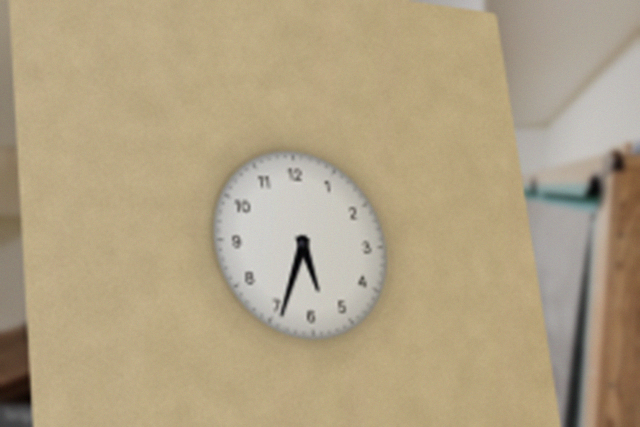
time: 5:34
